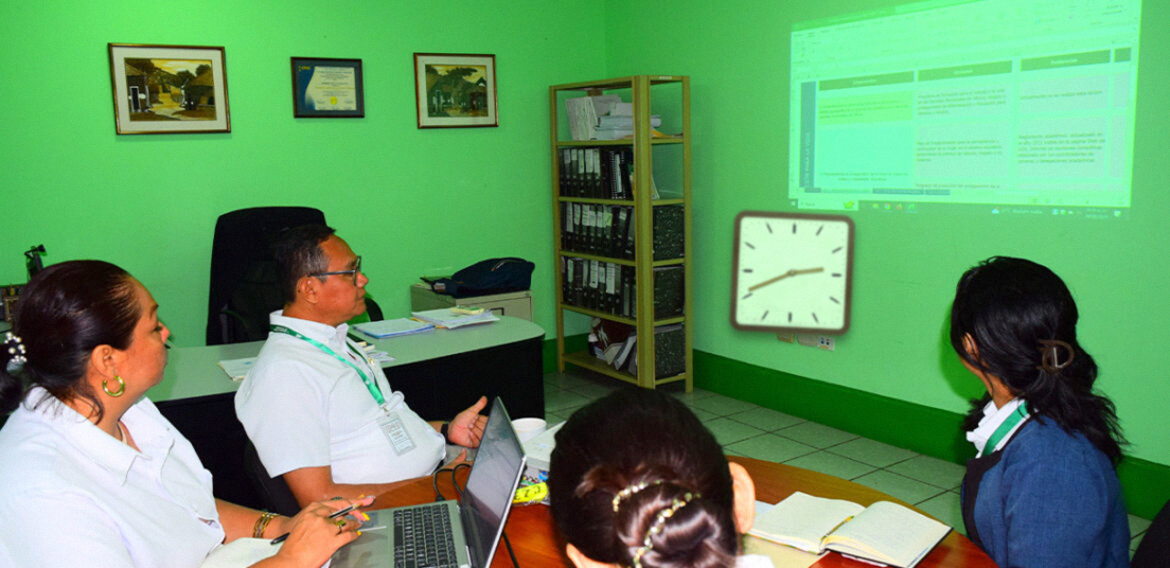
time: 2:41
